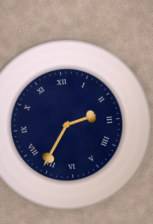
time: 2:36
